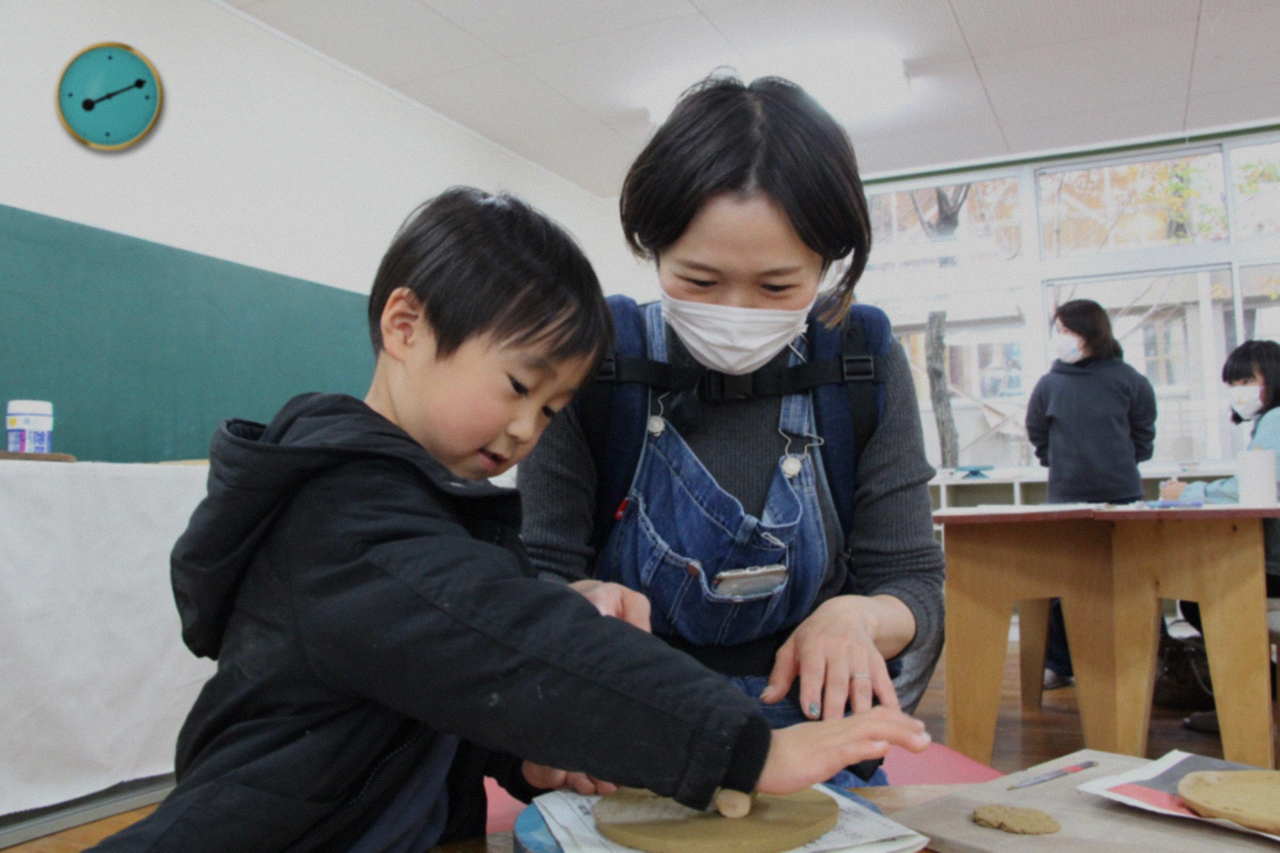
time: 8:11
